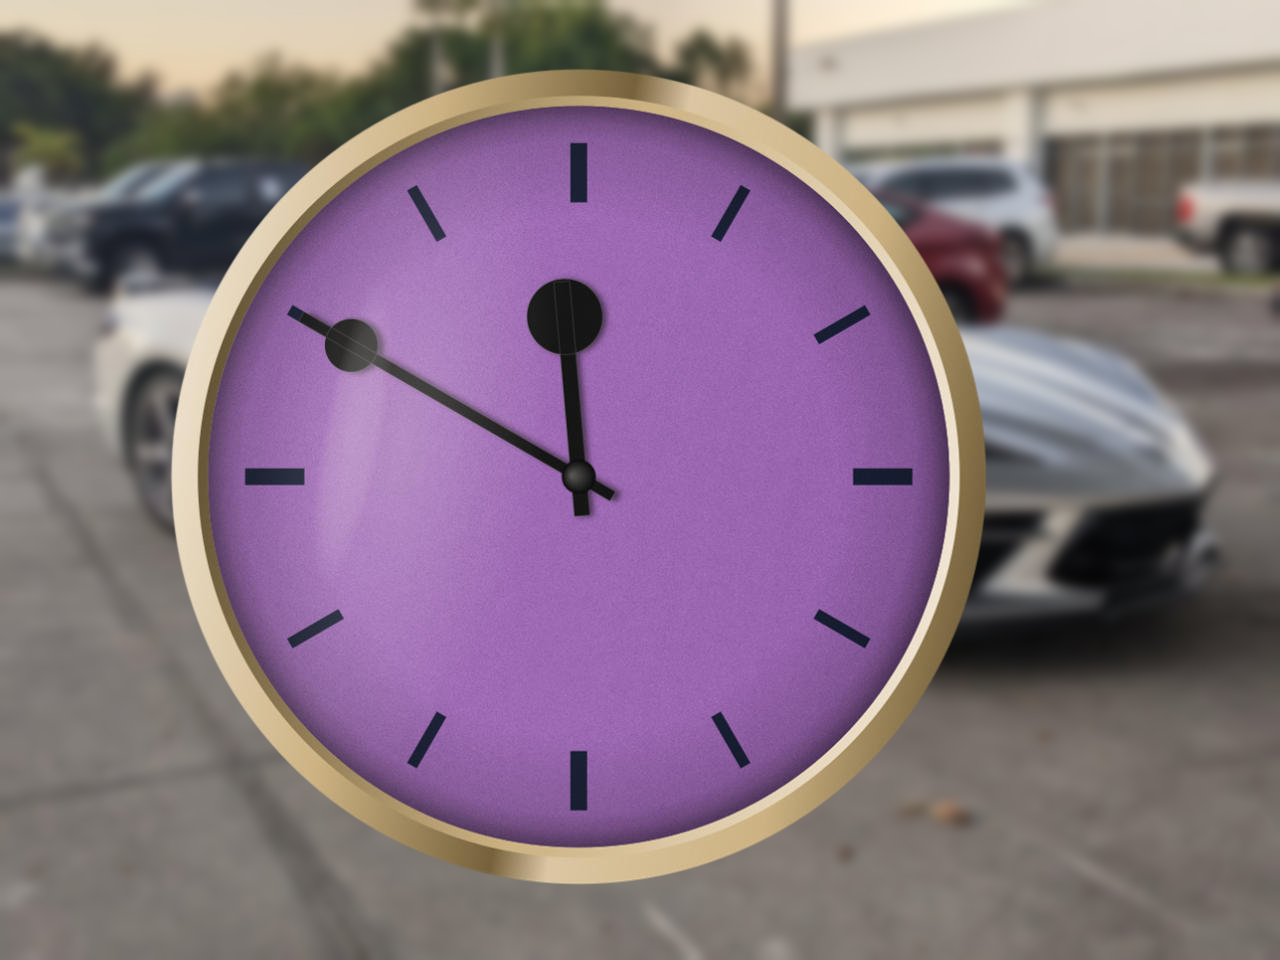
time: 11:50
